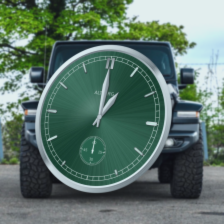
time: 1:00
